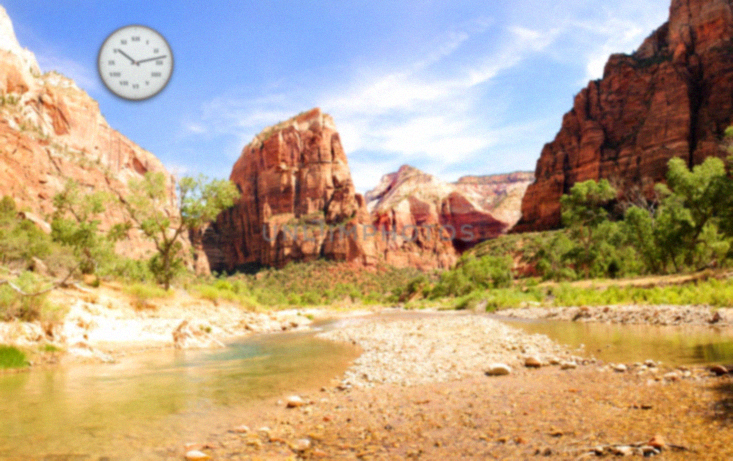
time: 10:13
